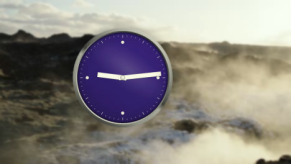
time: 9:14
